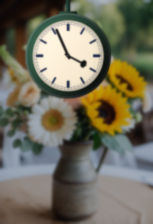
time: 3:56
